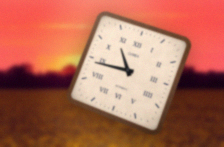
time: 10:44
